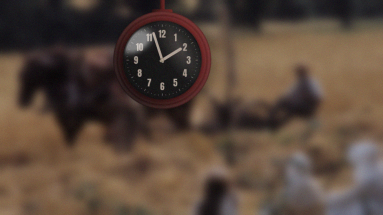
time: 1:57
